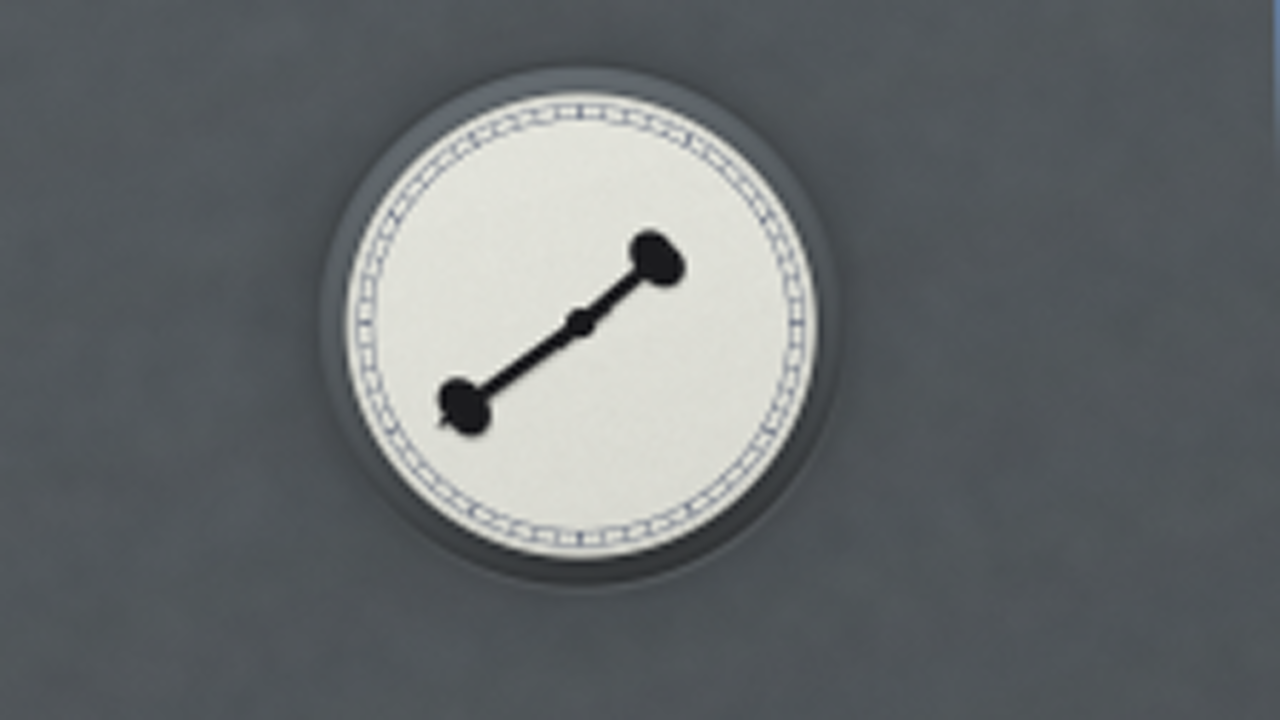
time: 1:39
